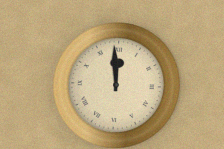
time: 11:59
